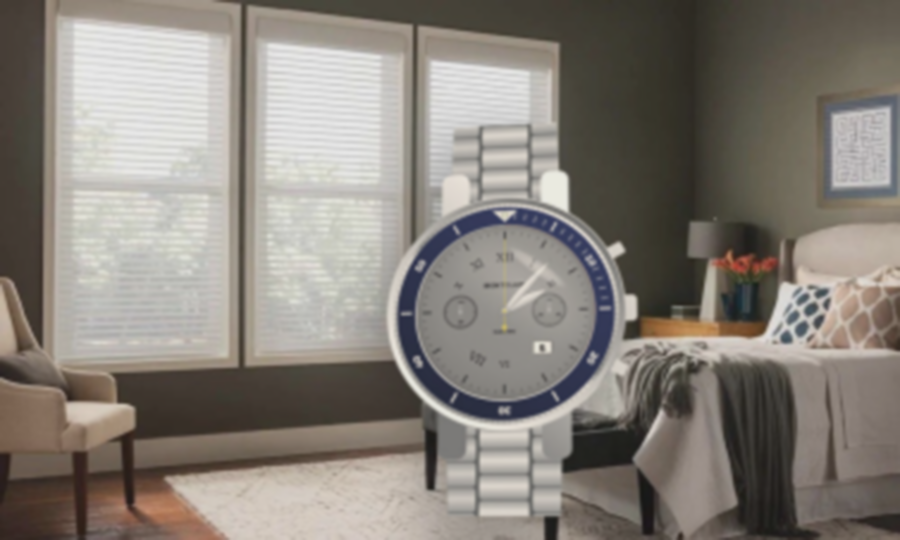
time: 2:07
